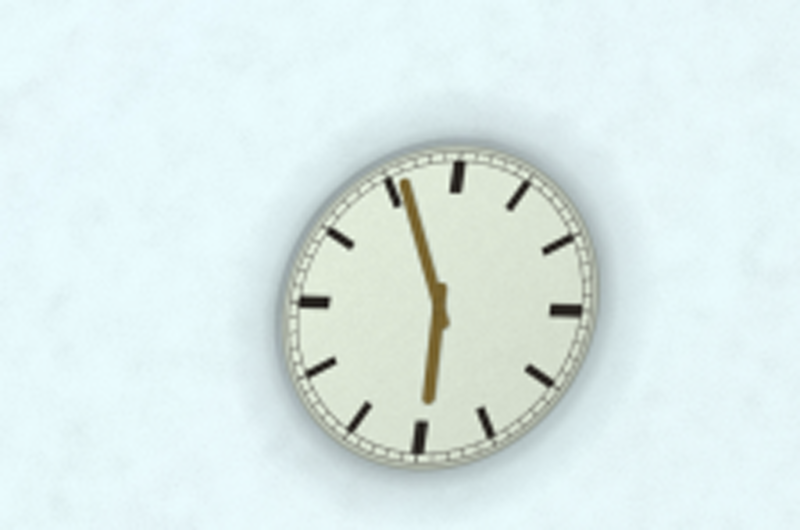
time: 5:56
